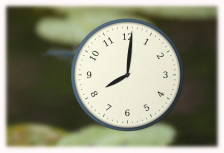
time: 8:01
